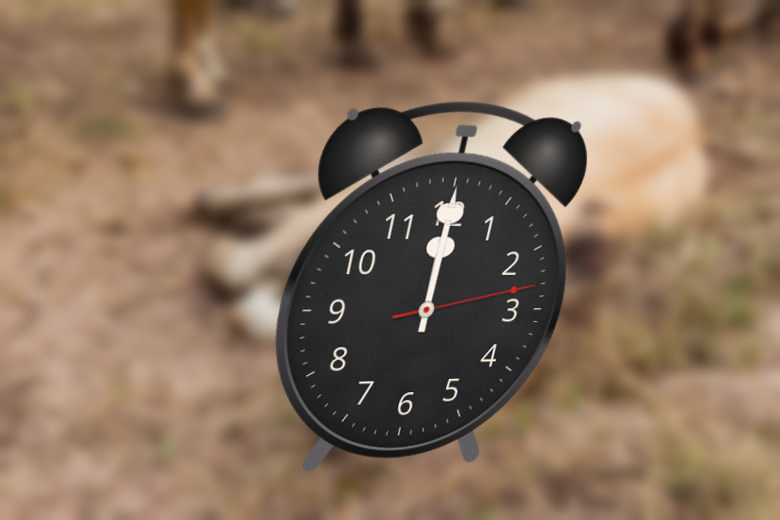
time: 12:00:13
